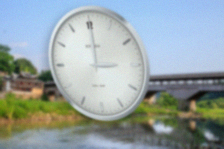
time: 3:00
